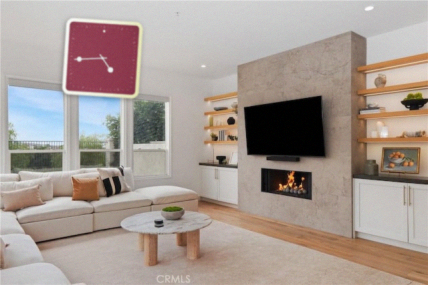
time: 4:44
